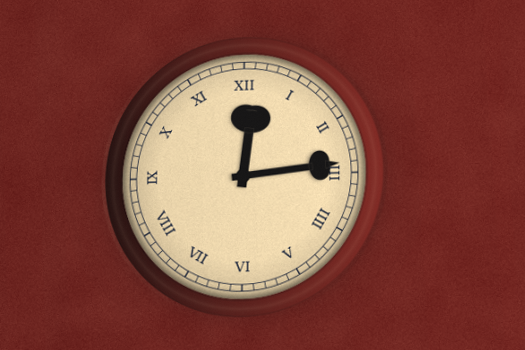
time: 12:14
